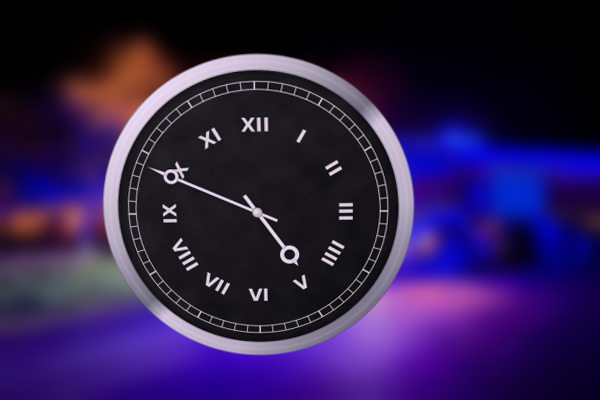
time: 4:49
